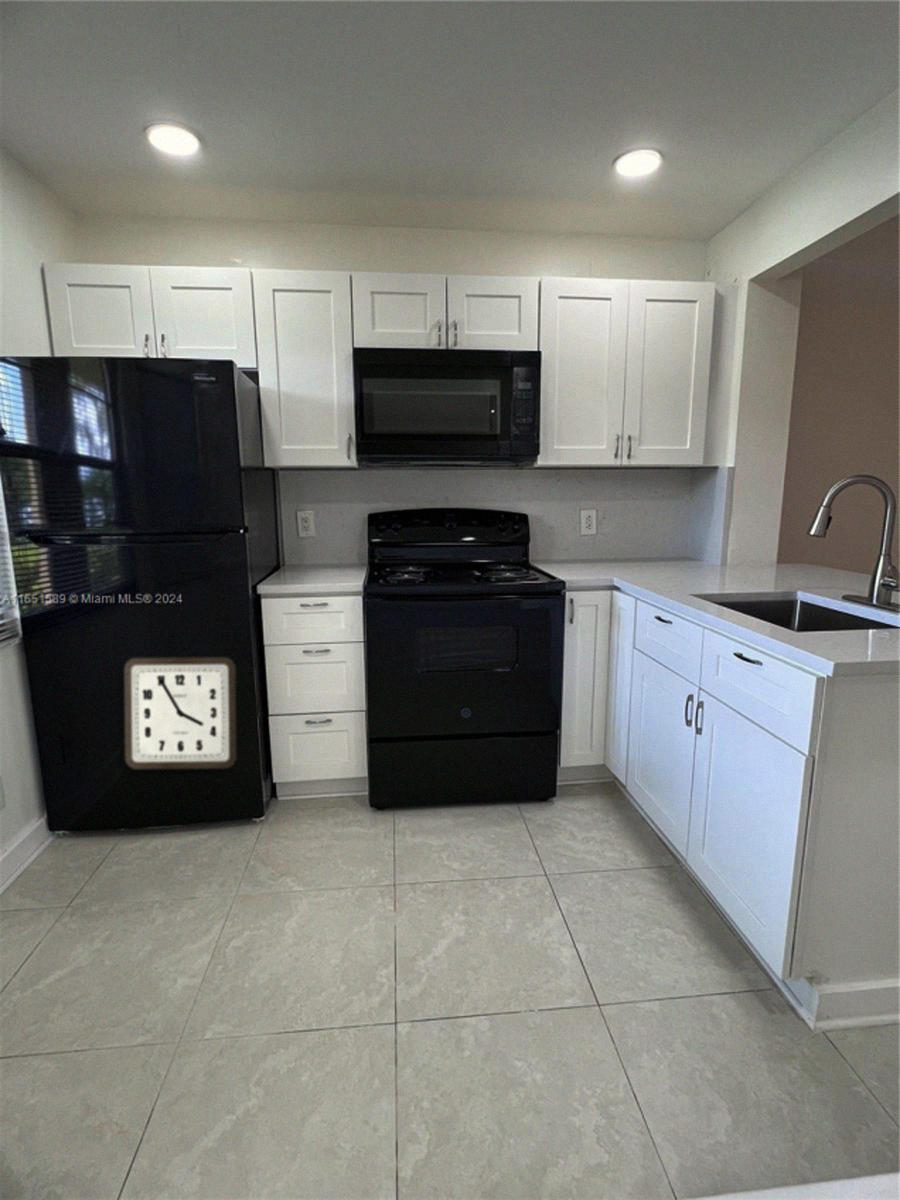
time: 3:55
